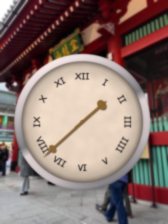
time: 1:38
